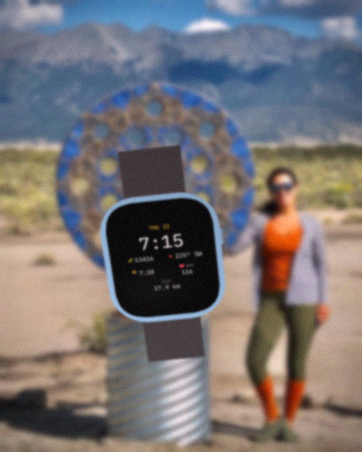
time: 7:15
